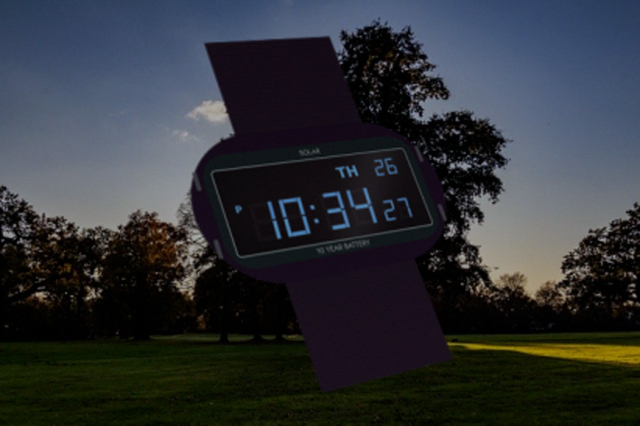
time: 10:34:27
